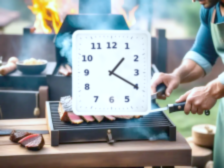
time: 1:20
